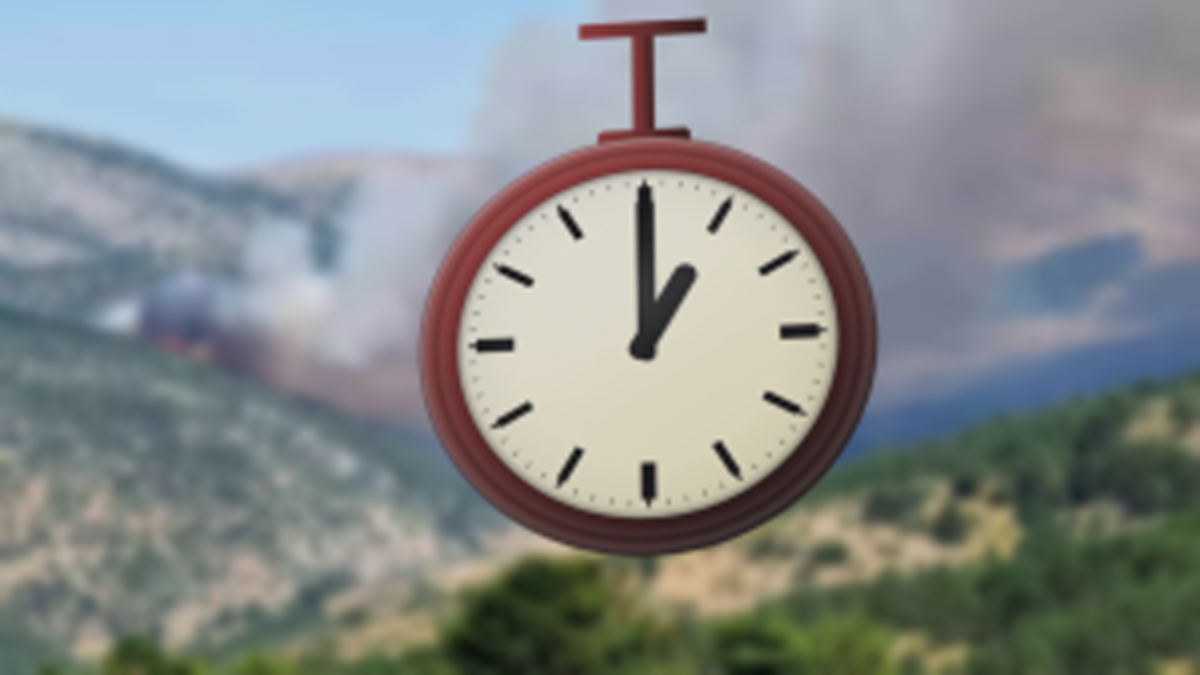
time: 1:00
